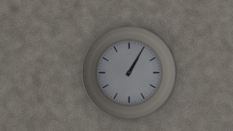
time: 1:05
